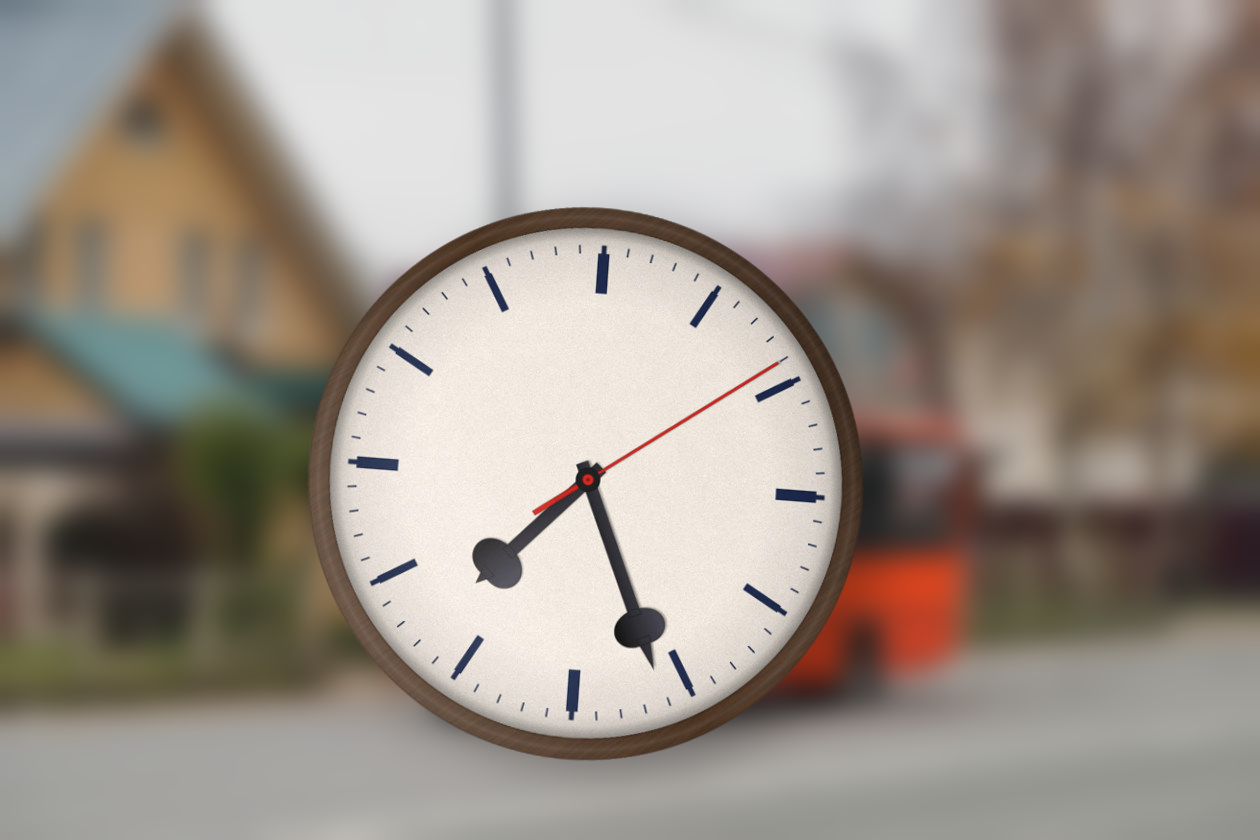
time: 7:26:09
